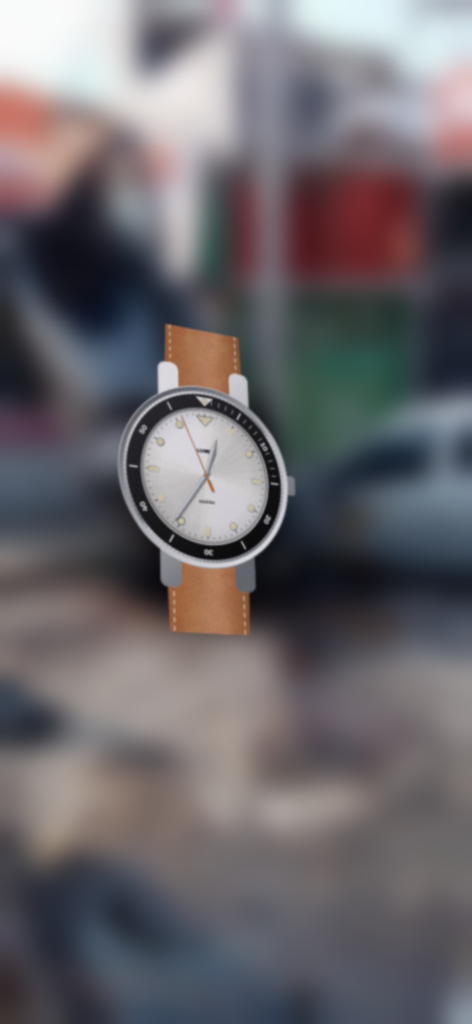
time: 12:35:56
